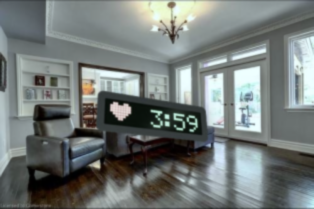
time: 3:59
